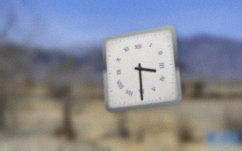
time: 3:30
